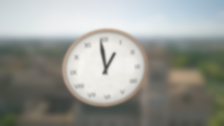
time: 12:59
